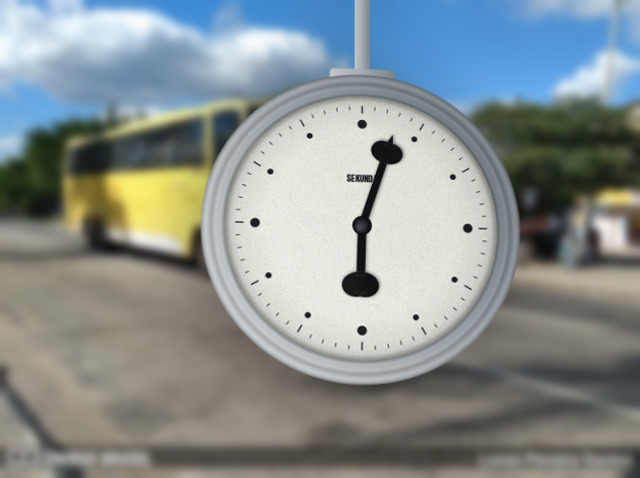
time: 6:03
